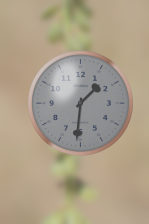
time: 1:31
